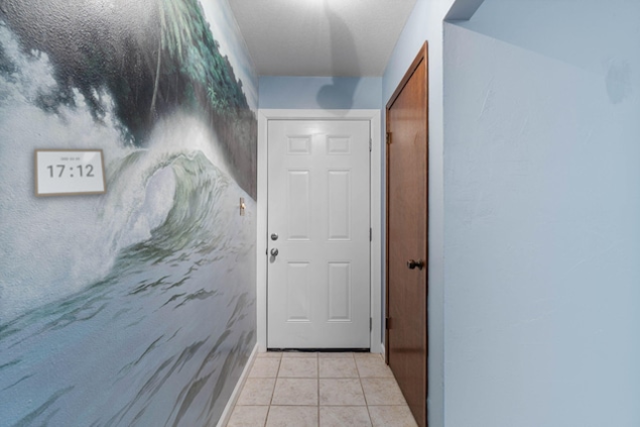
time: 17:12
